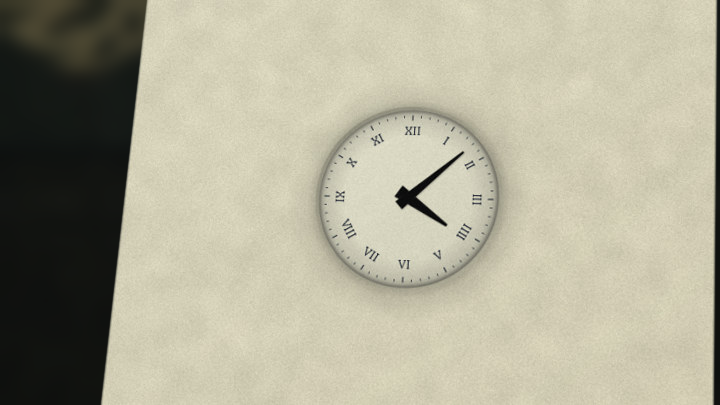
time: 4:08
